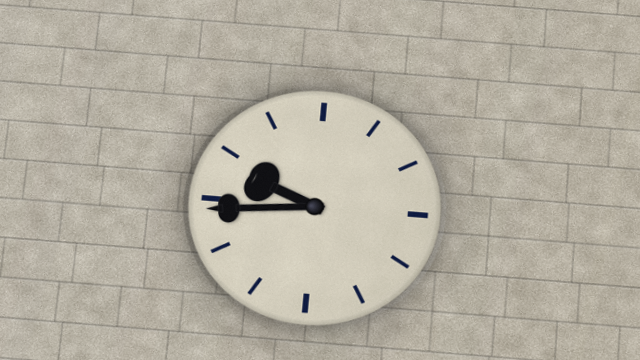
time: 9:44
